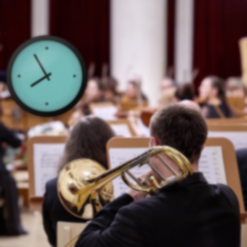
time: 7:55
